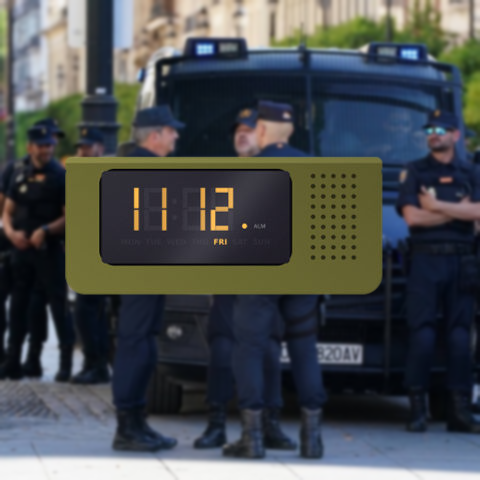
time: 11:12
